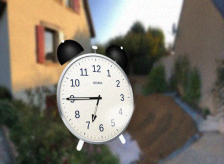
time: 6:45
